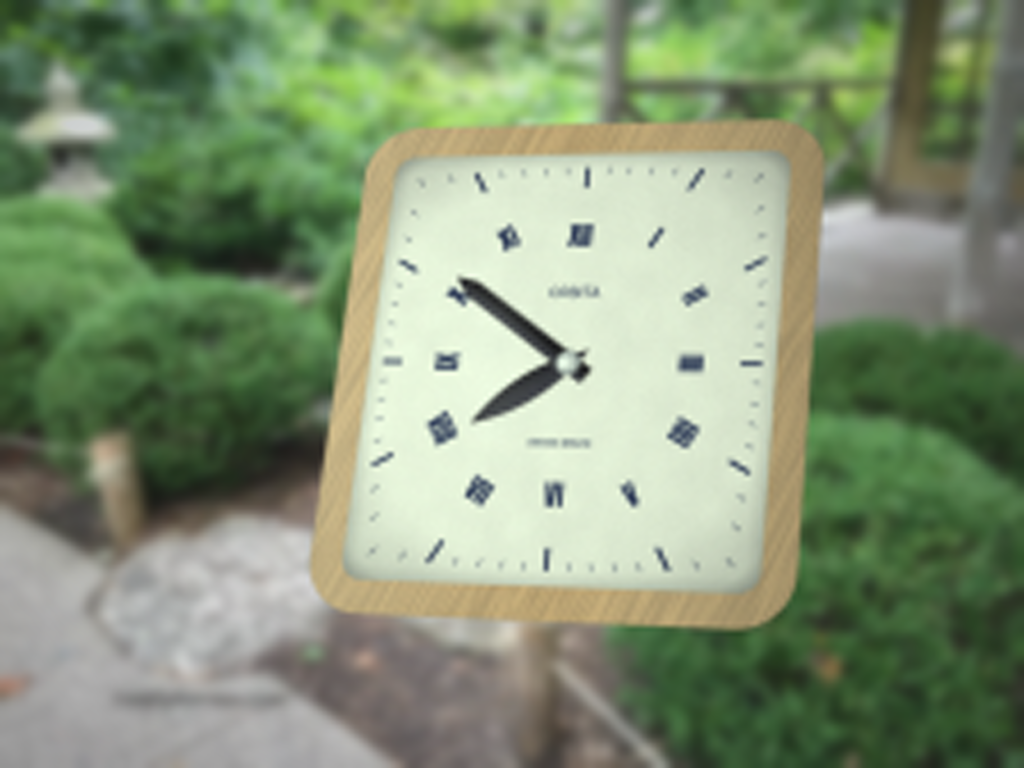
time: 7:51
